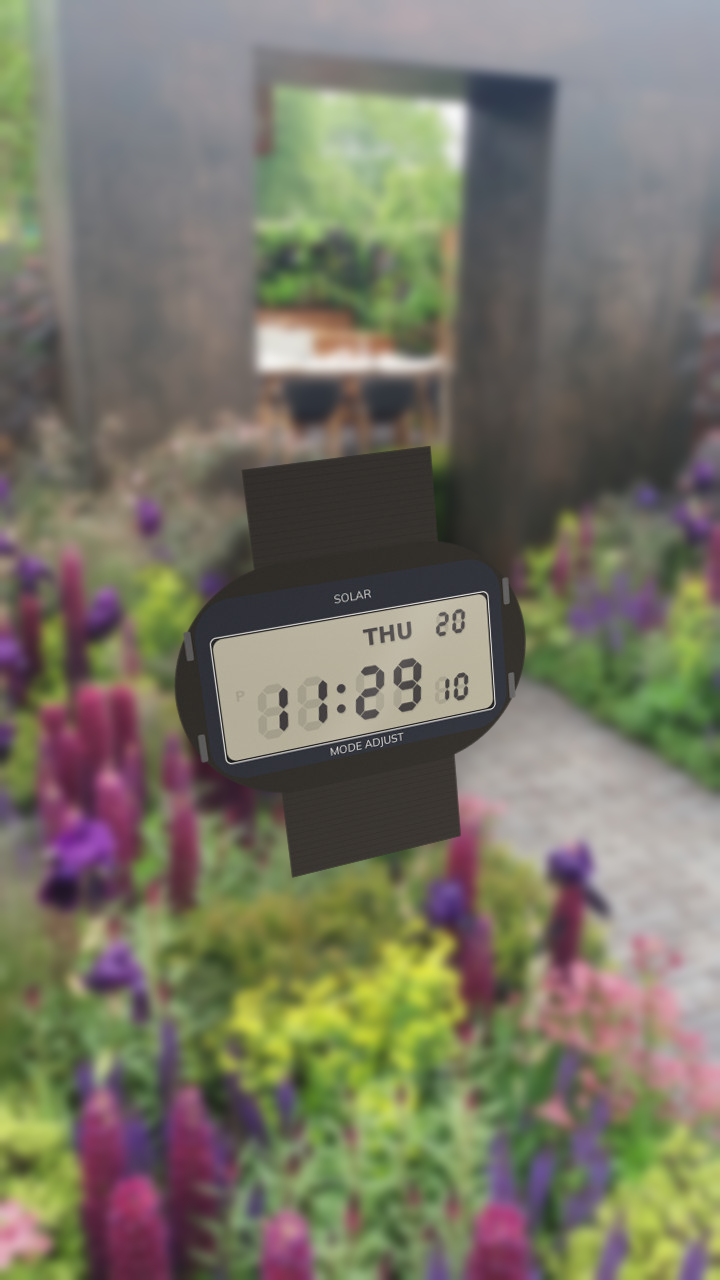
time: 11:29:10
